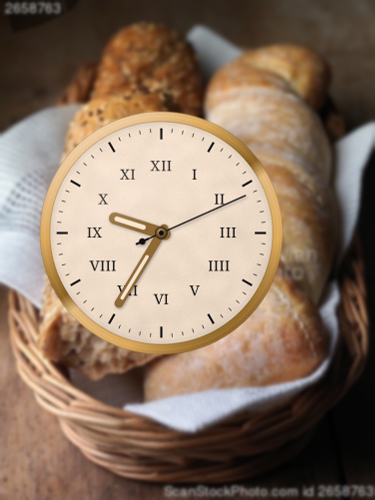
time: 9:35:11
